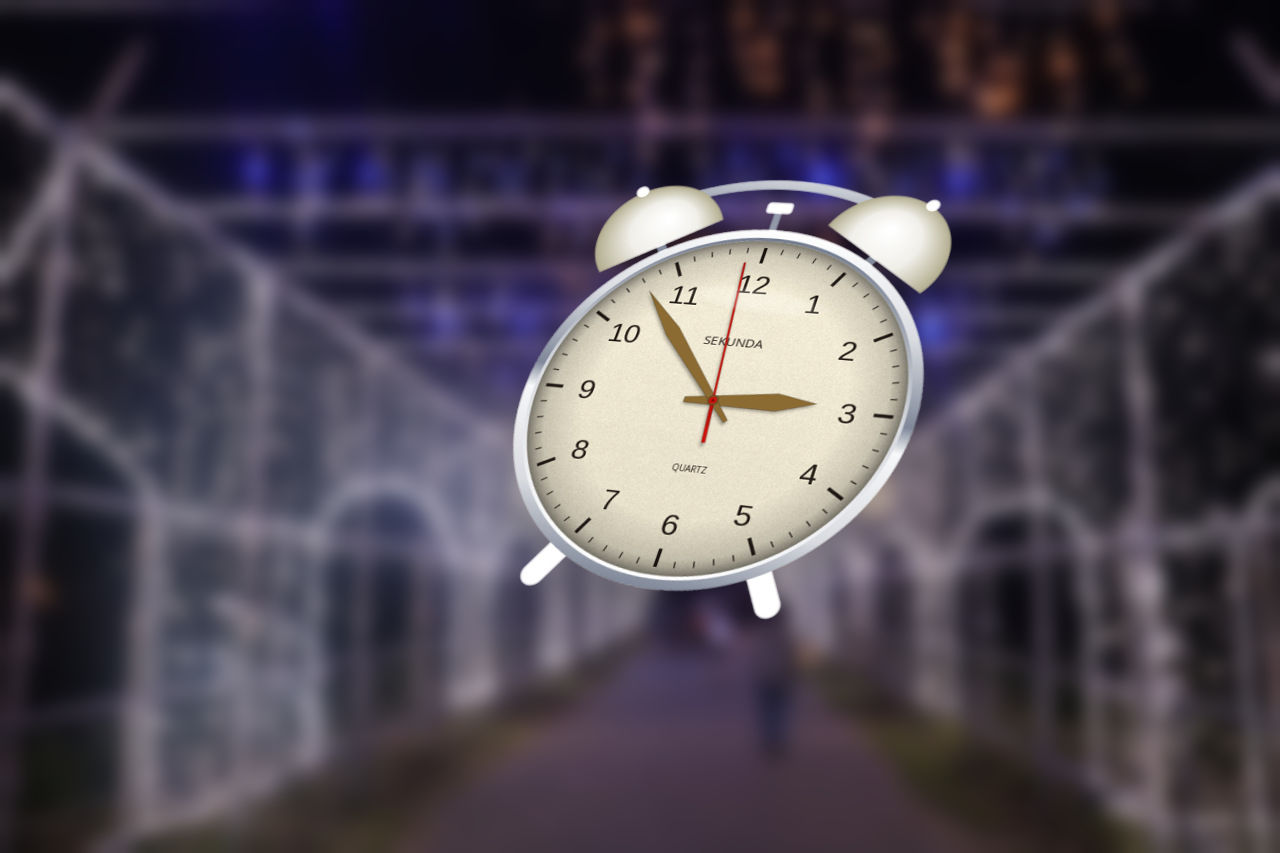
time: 2:52:59
